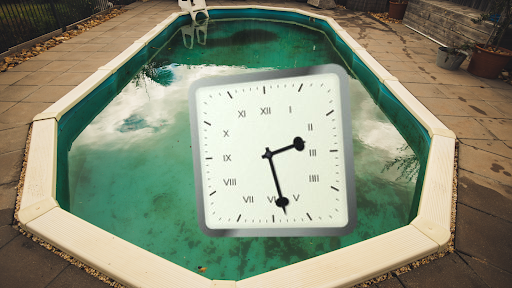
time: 2:28
